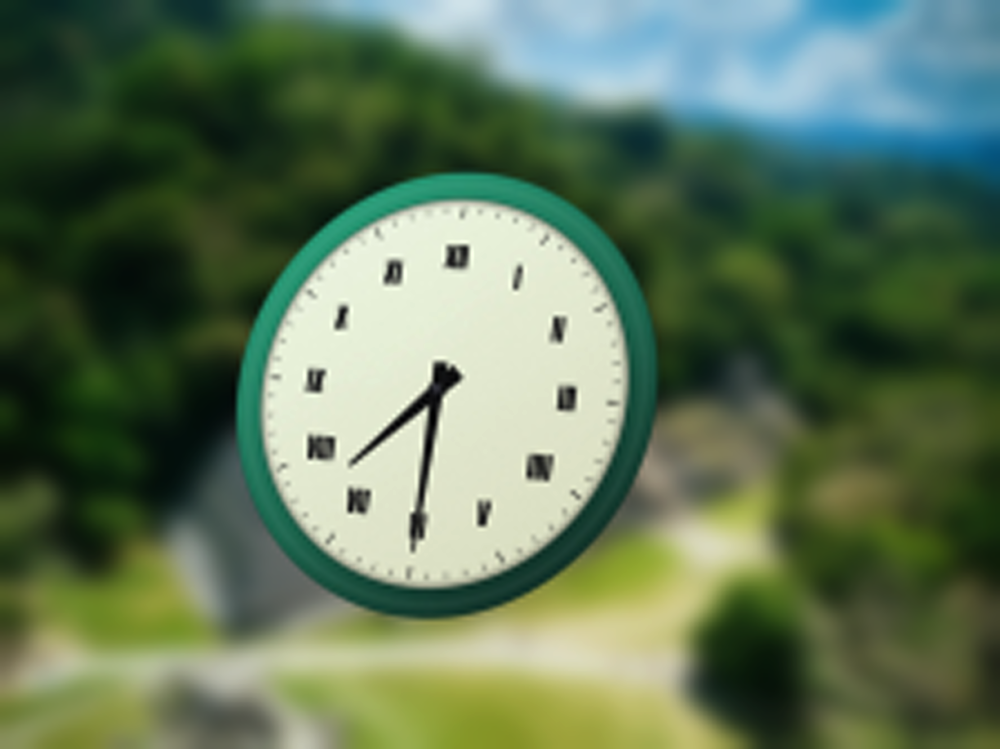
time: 7:30
